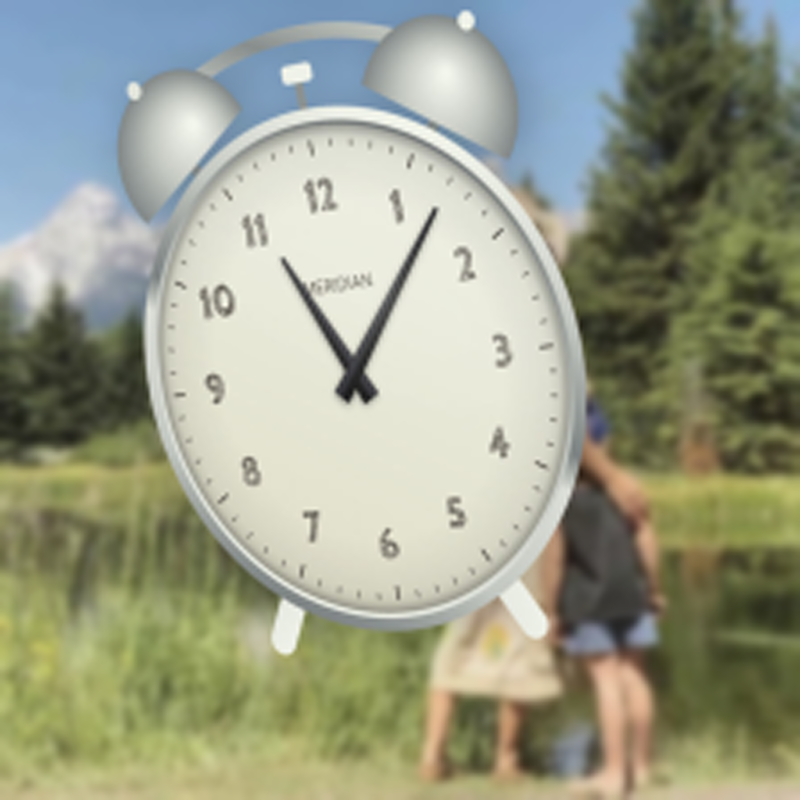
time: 11:07
